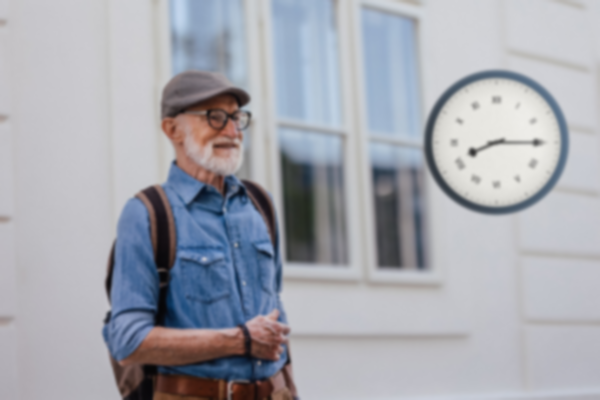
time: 8:15
